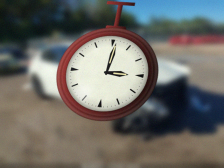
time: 3:01
